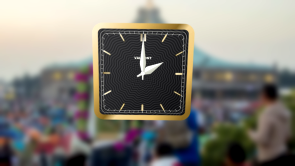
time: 2:00
